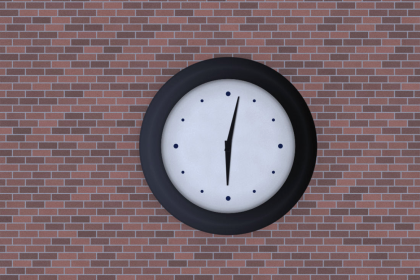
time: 6:02
